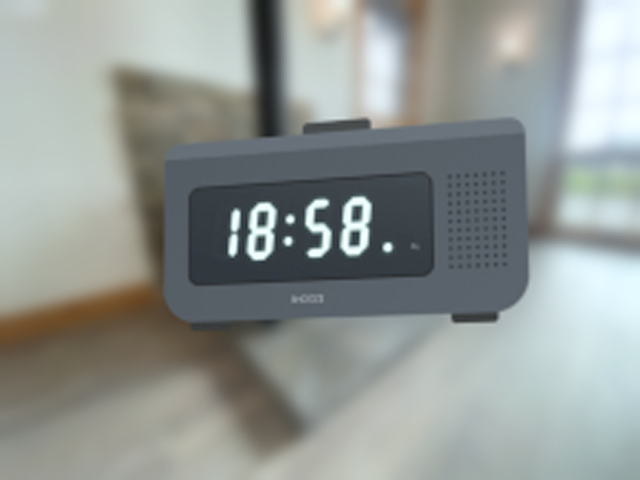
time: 18:58
